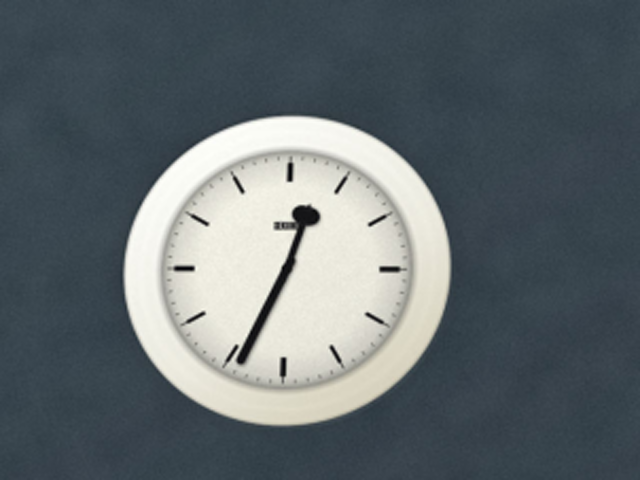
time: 12:34
